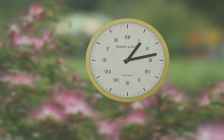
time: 1:13
